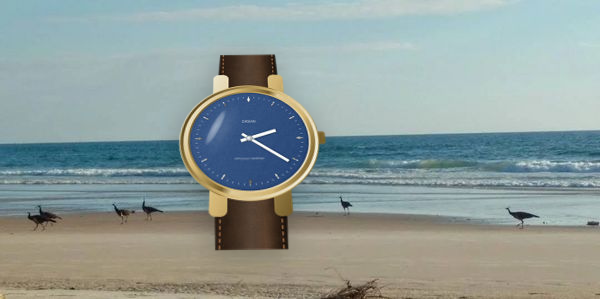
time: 2:21
